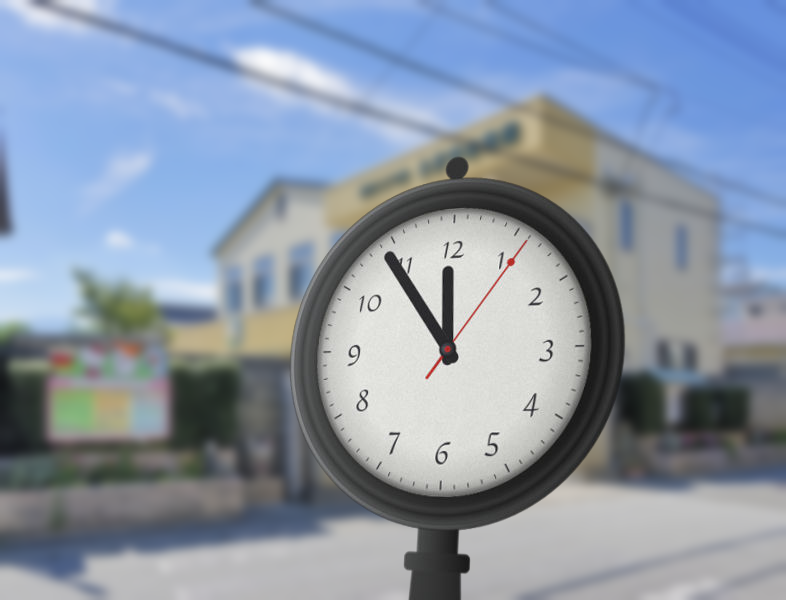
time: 11:54:06
